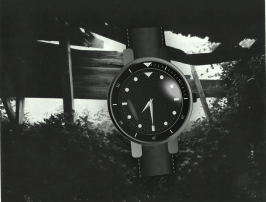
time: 7:30
